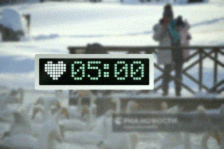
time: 5:00
